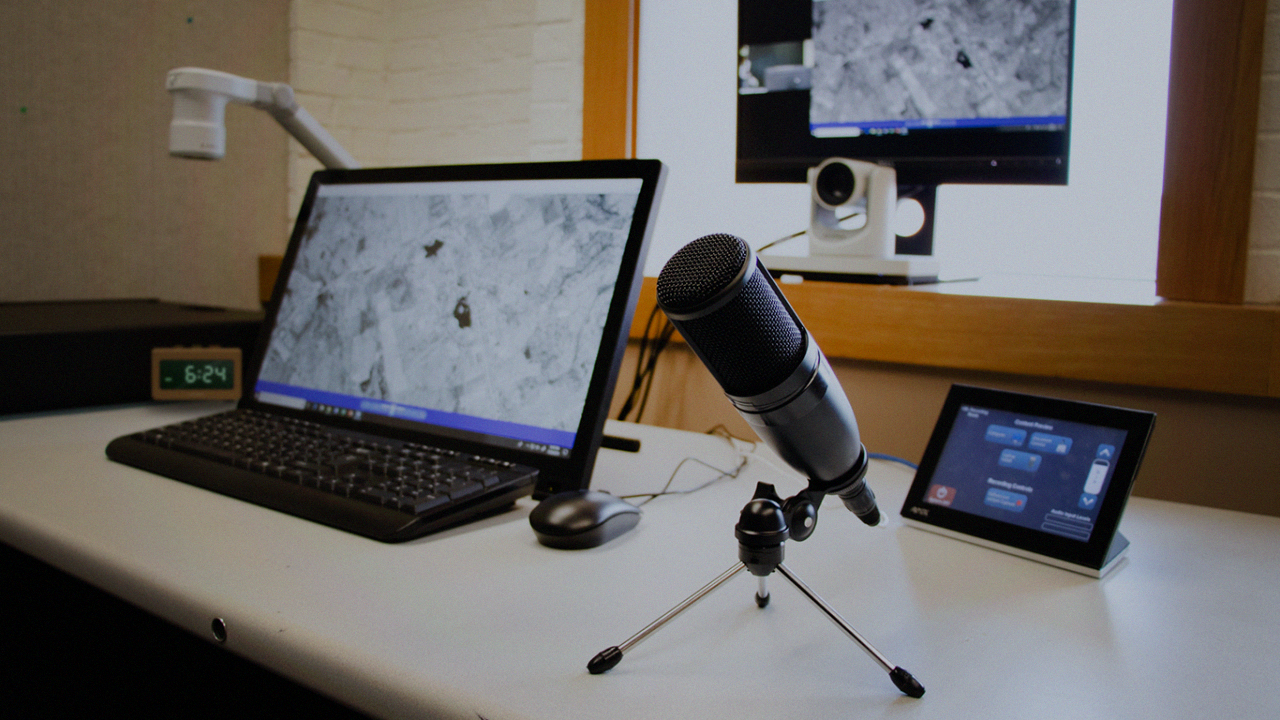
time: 6:24
